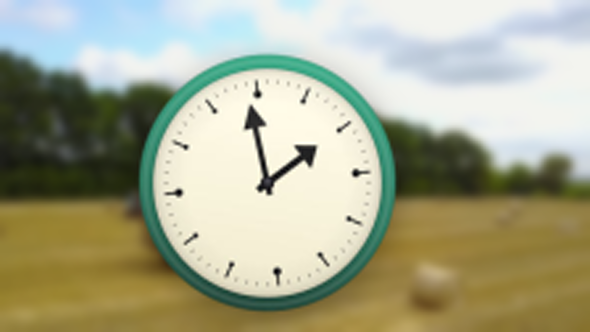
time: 1:59
